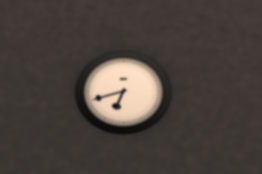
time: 6:42
